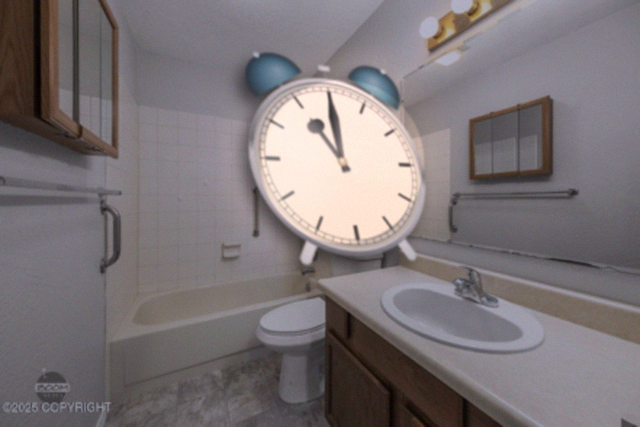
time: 11:00
